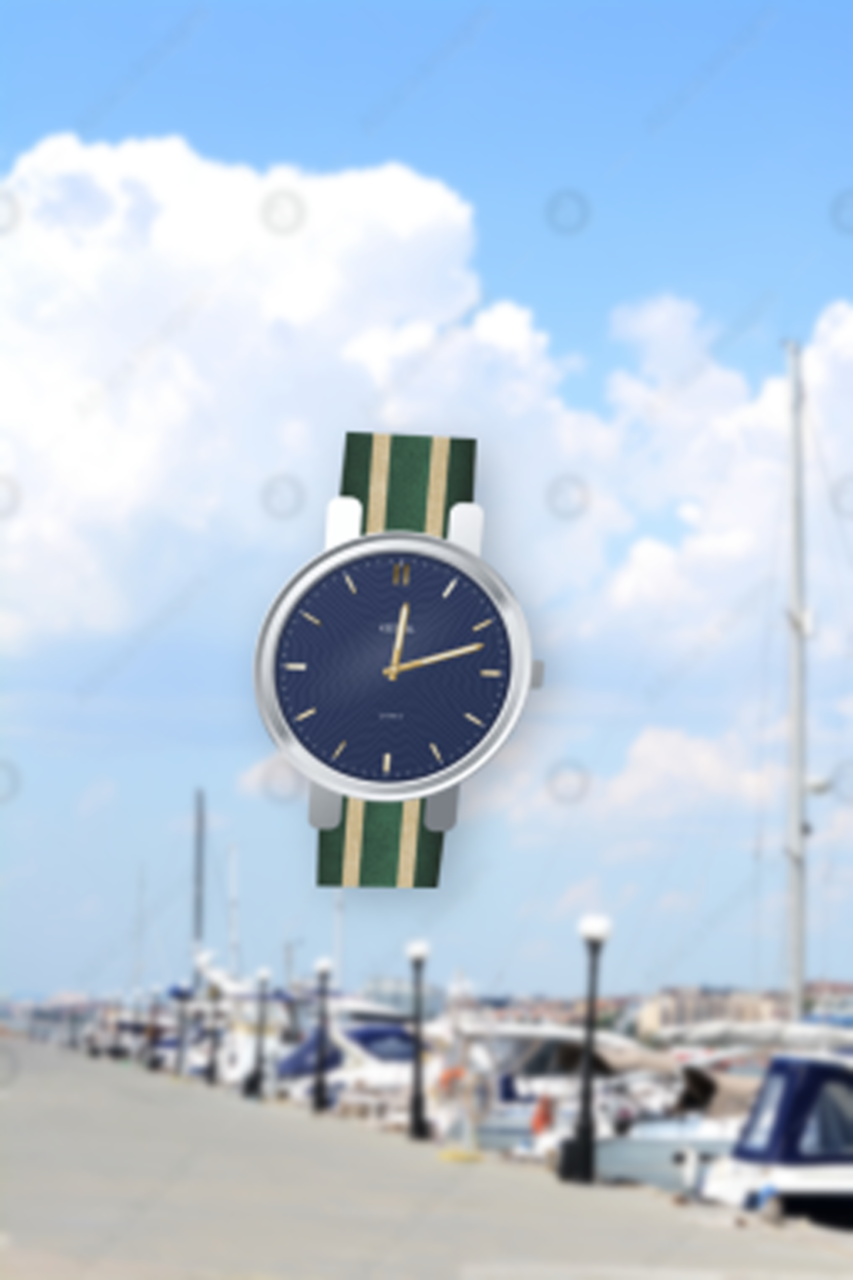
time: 12:12
